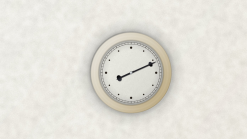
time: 8:11
